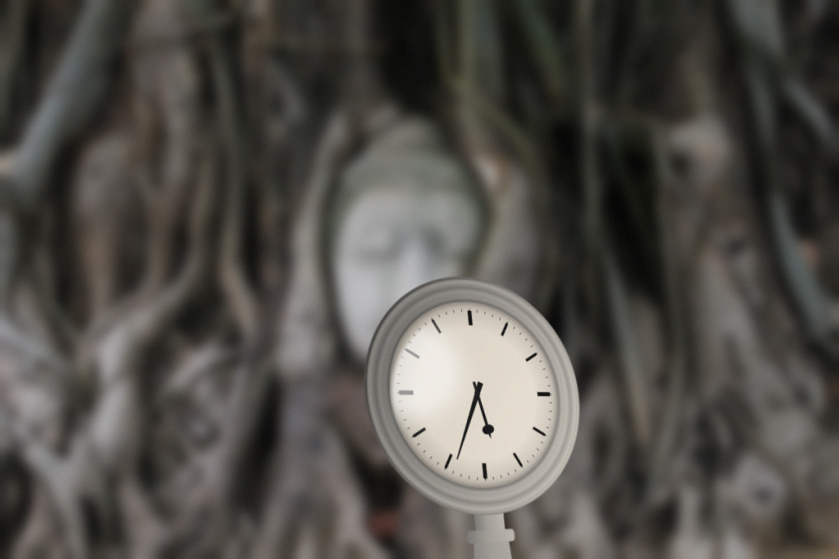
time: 5:34
